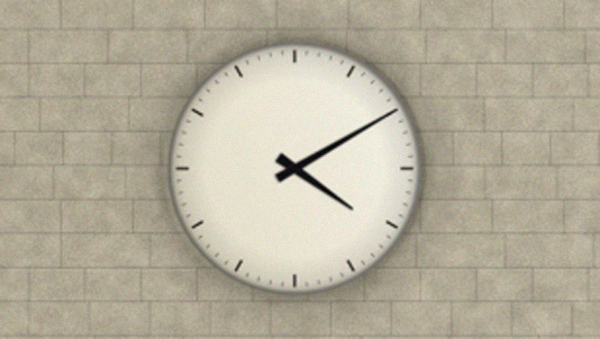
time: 4:10
